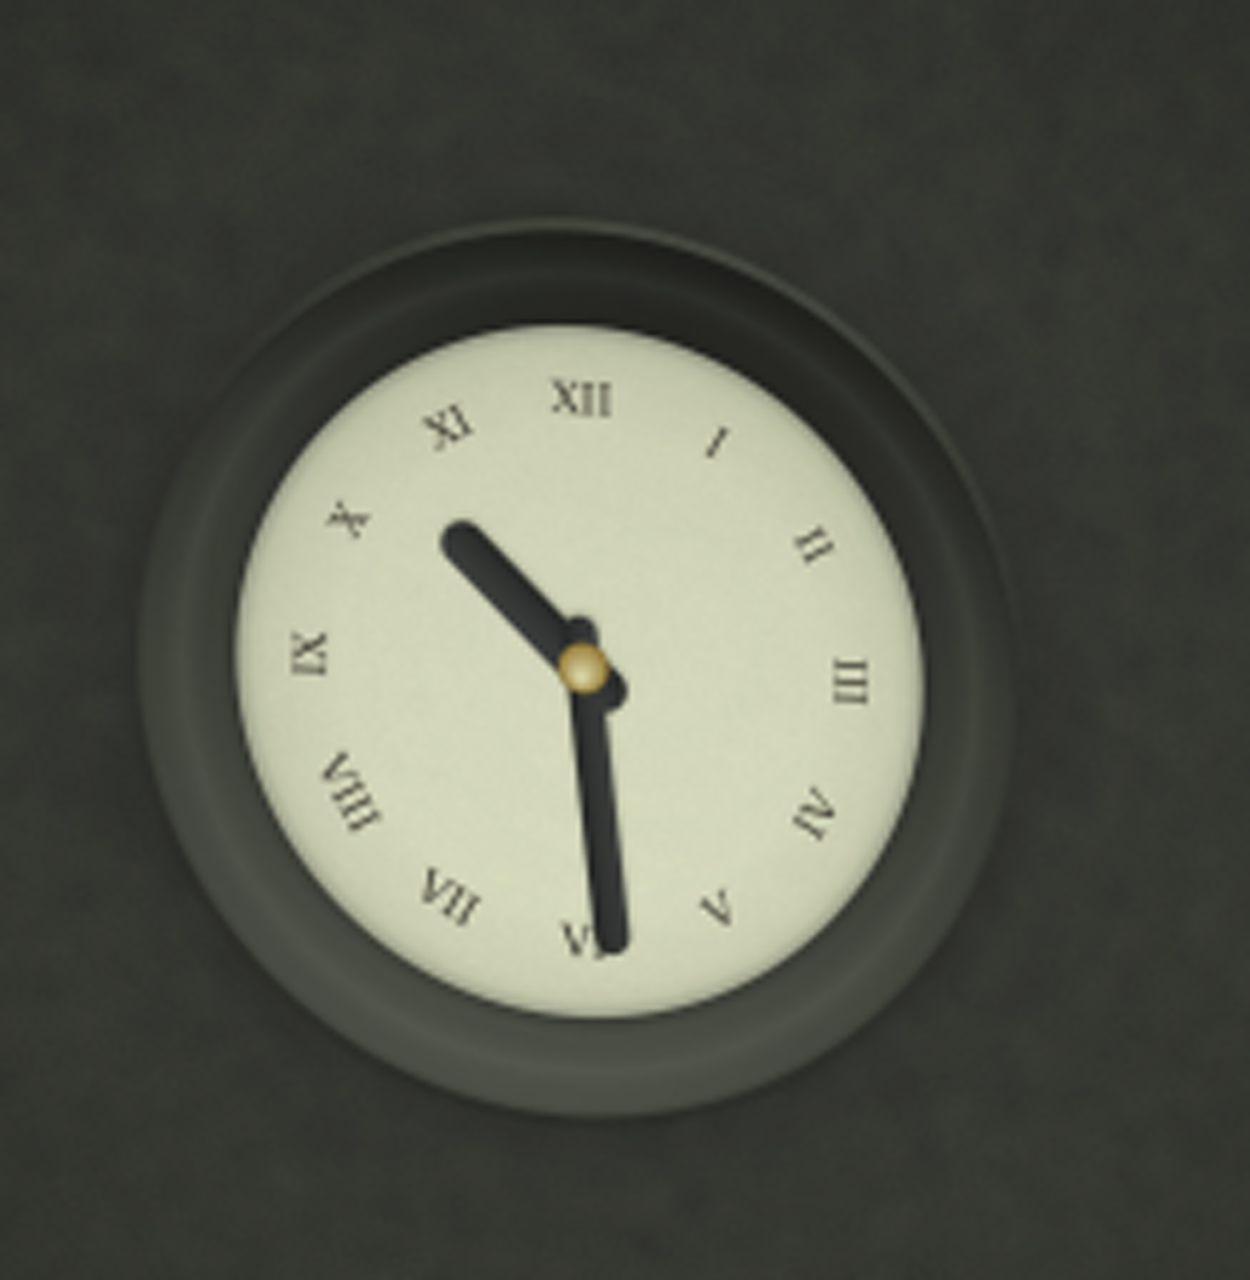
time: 10:29
